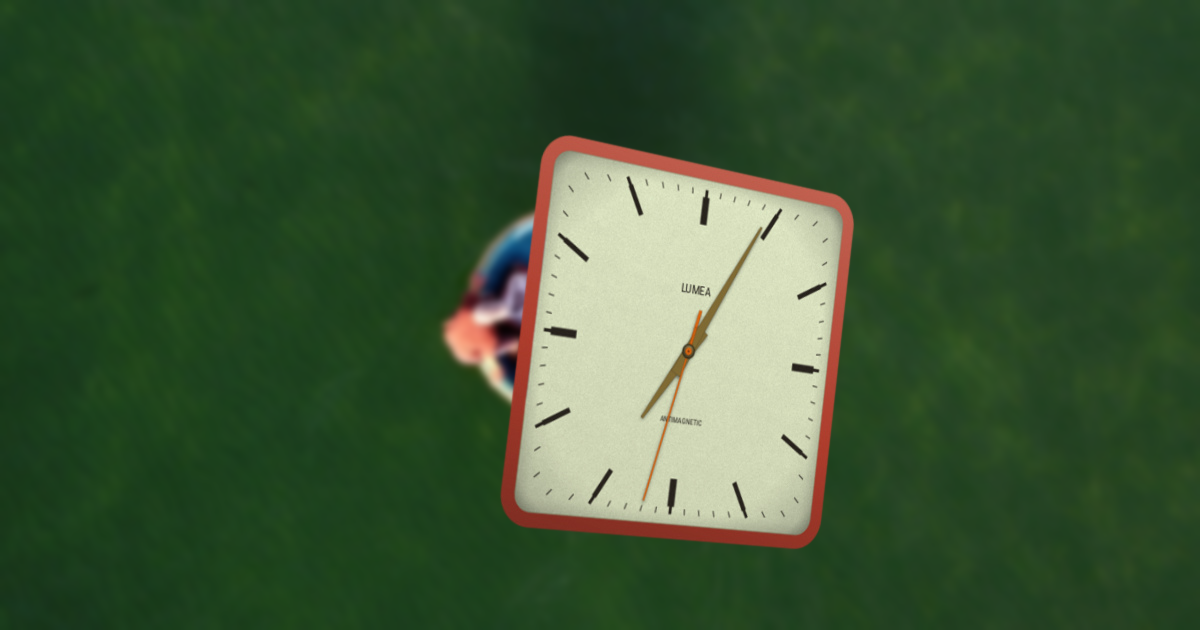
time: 7:04:32
